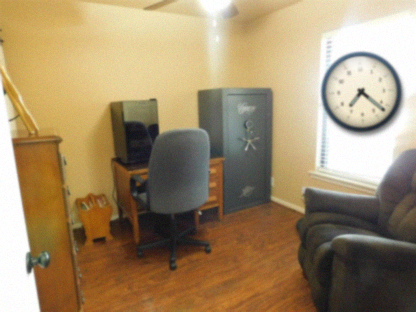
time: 7:22
